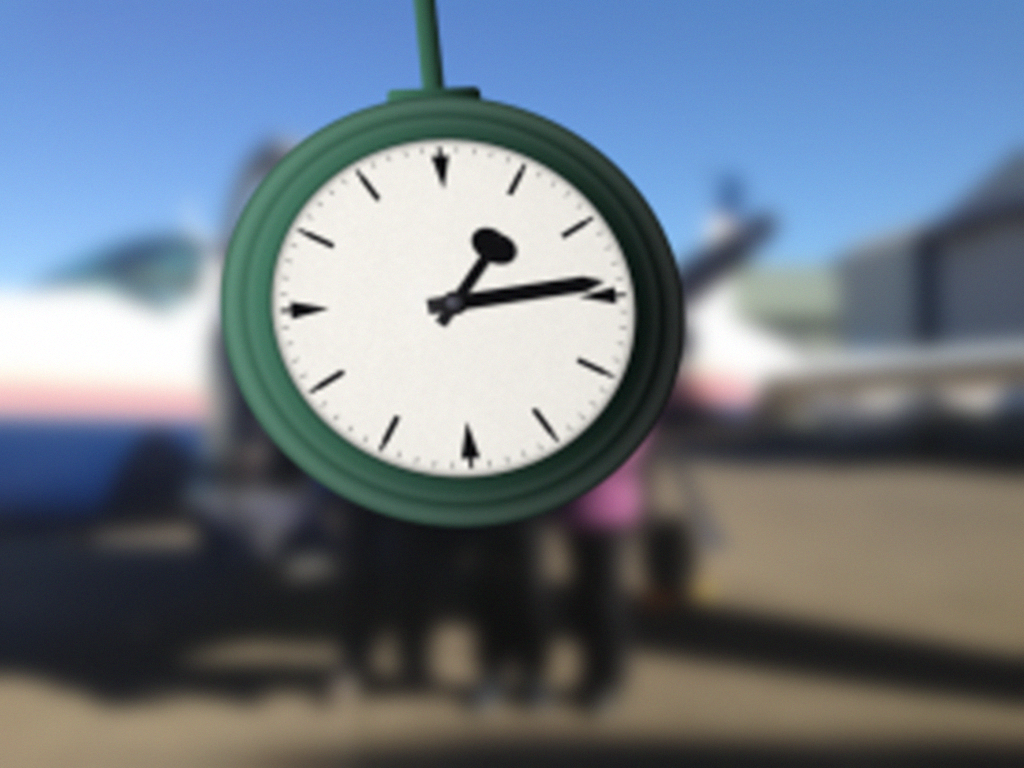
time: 1:14
